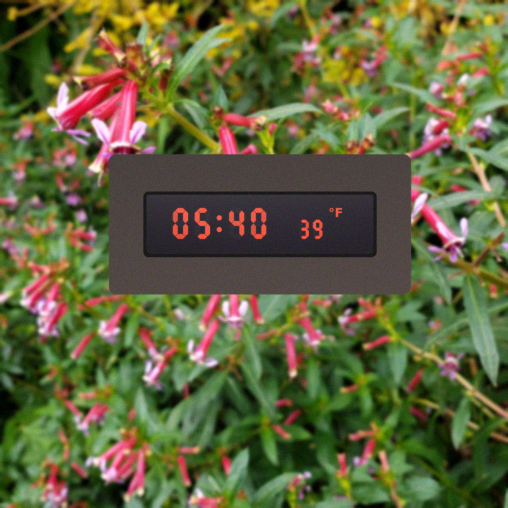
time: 5:40
